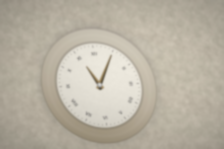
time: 11:05
